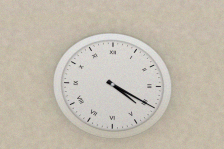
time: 4:20
